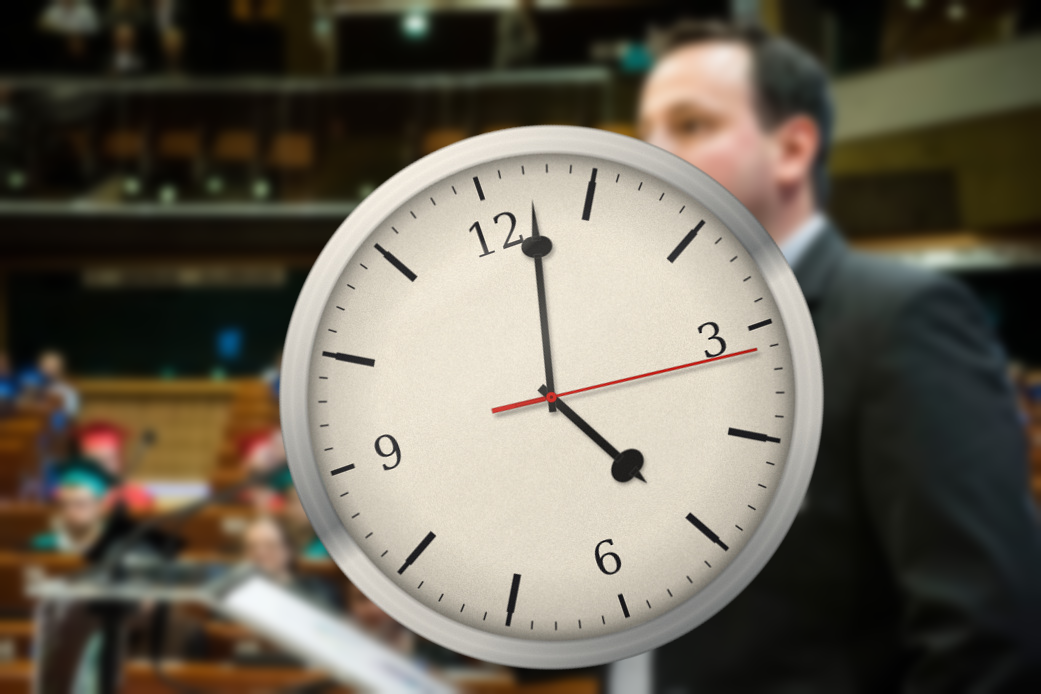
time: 5:02:16
